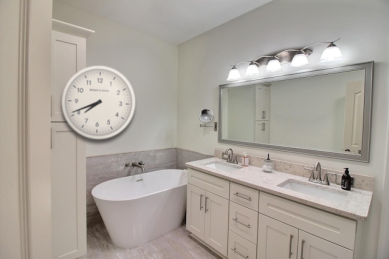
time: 7:41
